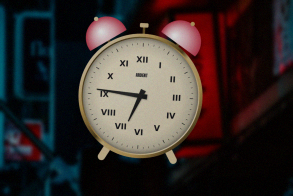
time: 6:46
